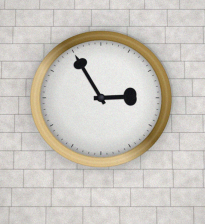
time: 2:55
